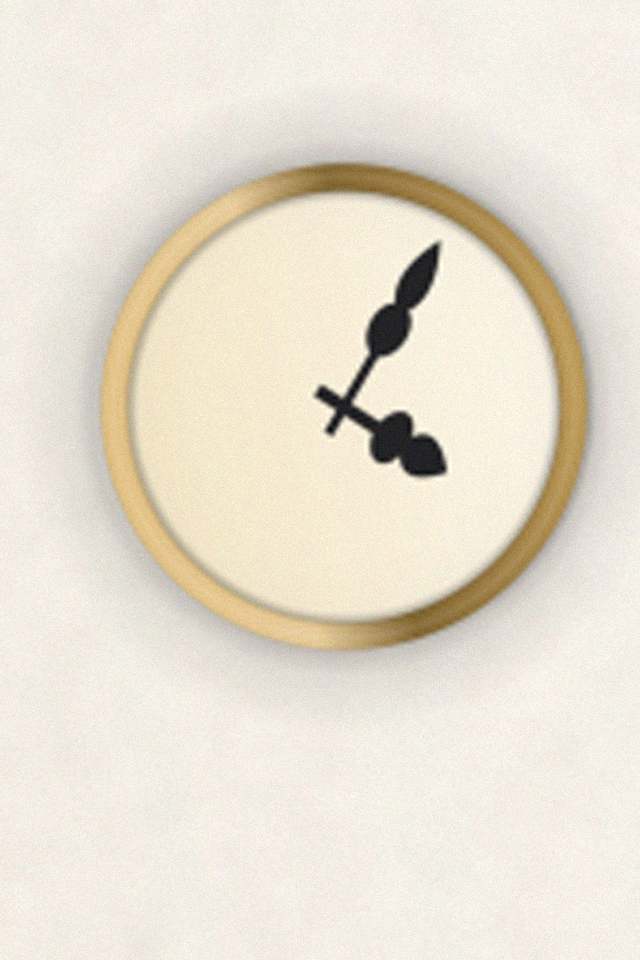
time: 4:05
